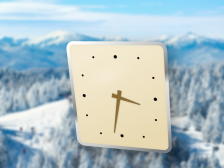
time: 3:32
